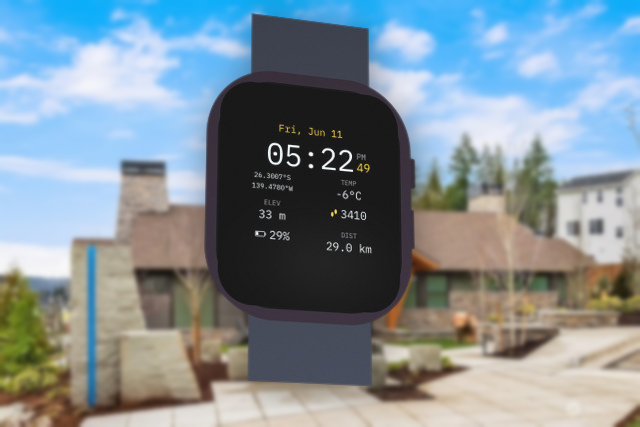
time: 5:22:49
